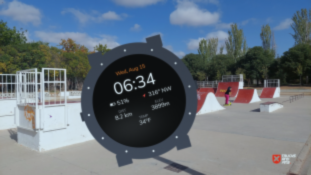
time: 6:34
